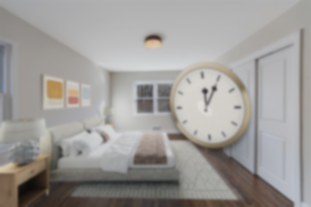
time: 12:05
